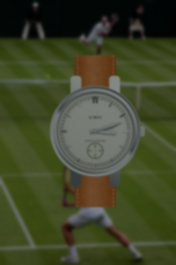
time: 3:12
